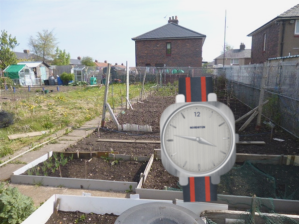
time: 3:47
